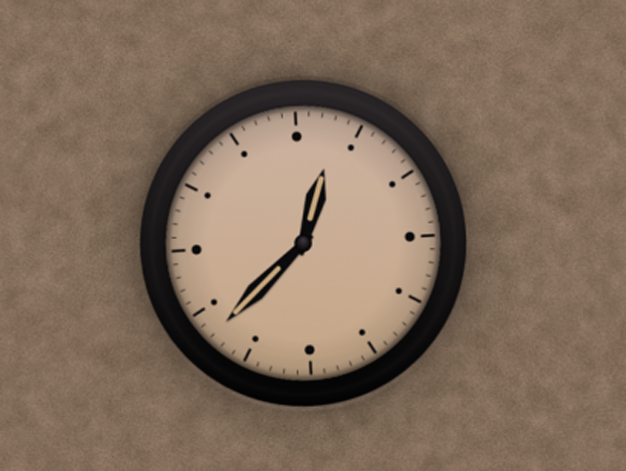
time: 12:38
